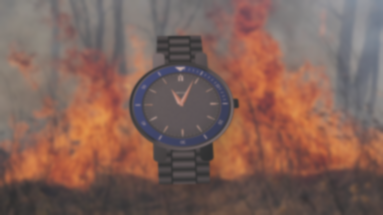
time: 11:04
